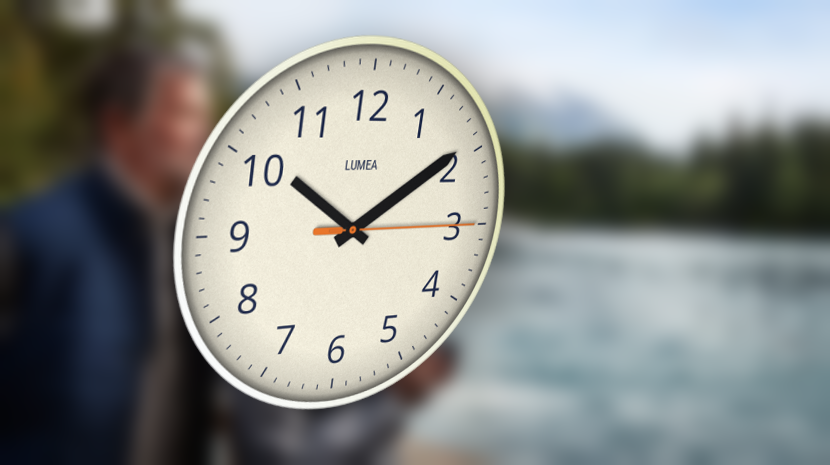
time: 10:09:15
